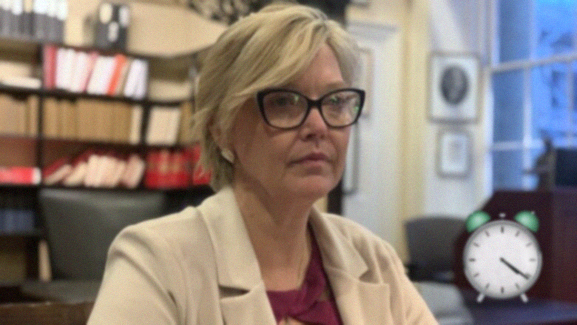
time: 4:21
